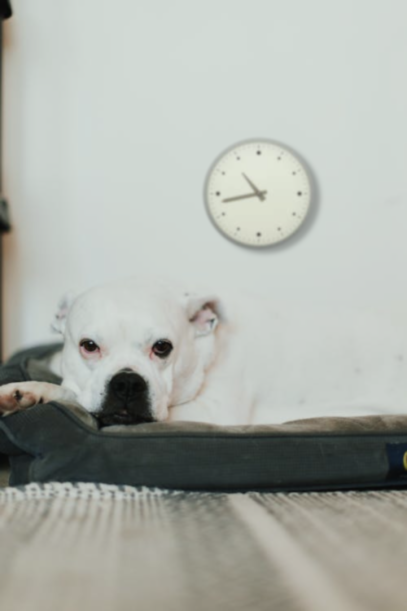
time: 10:43
